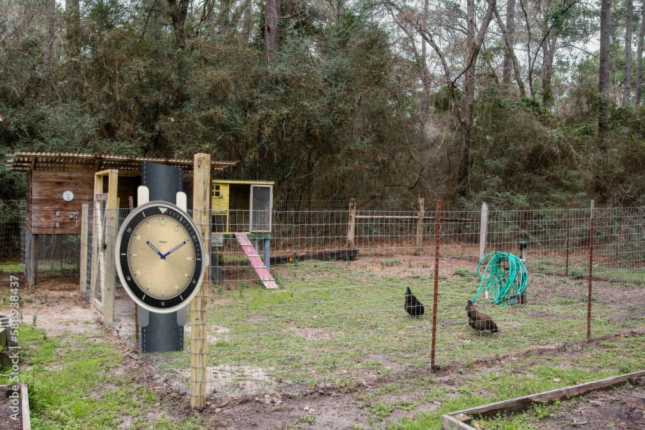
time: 10:10
